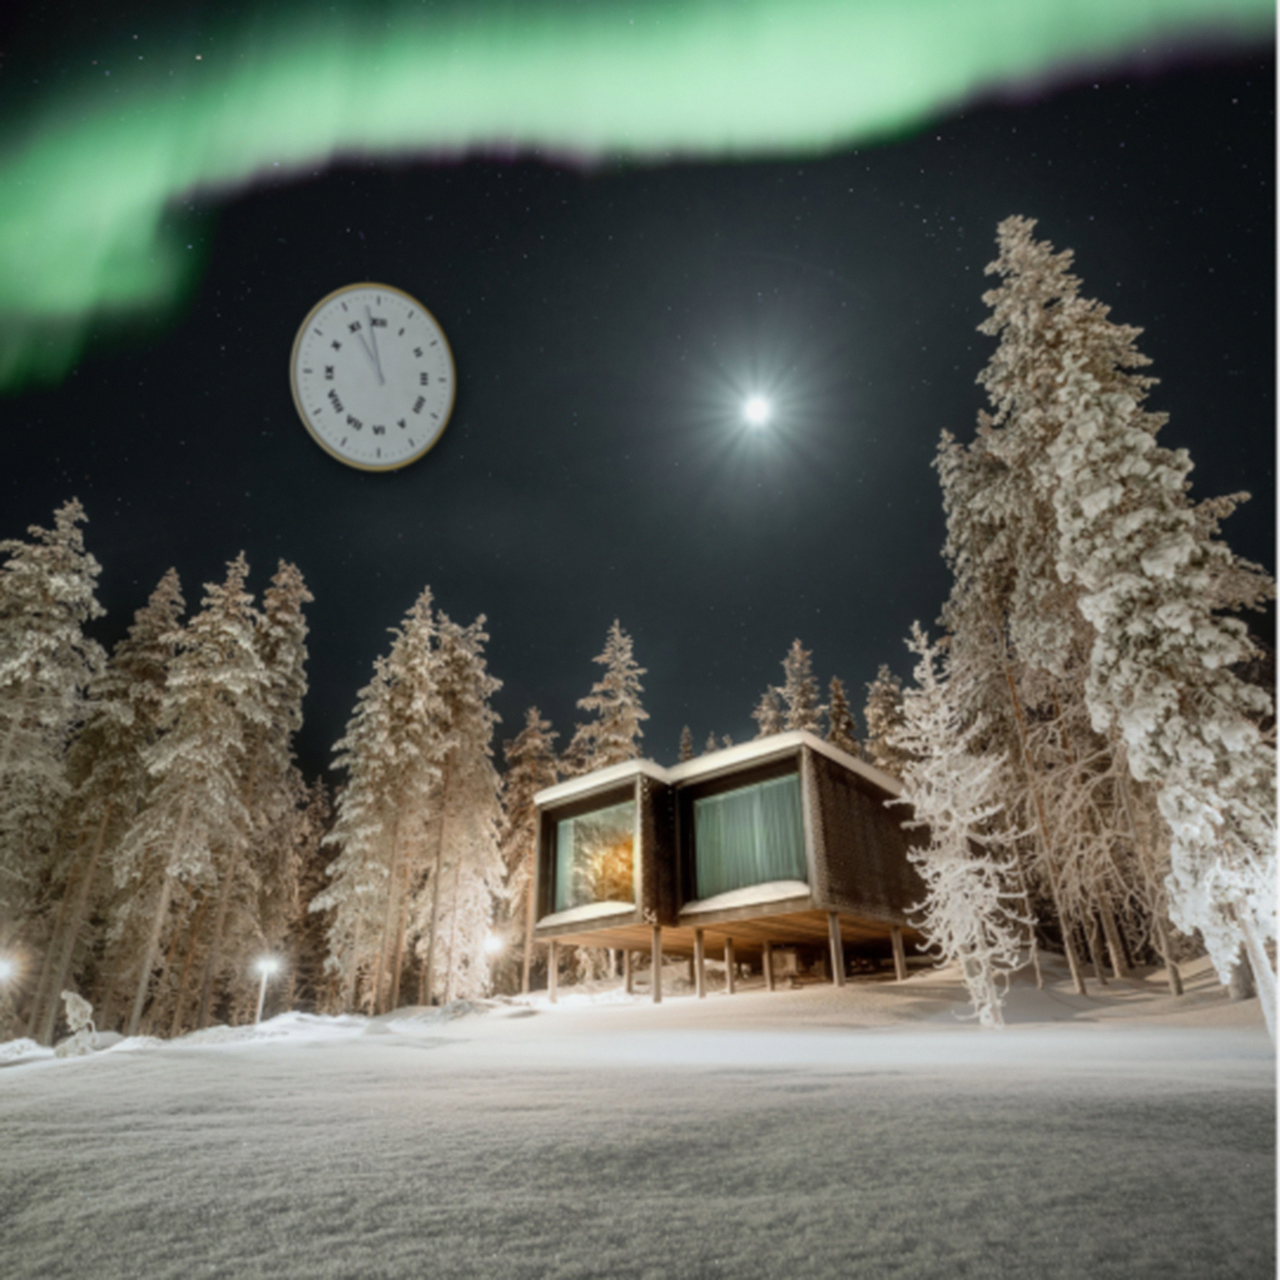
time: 10:58
